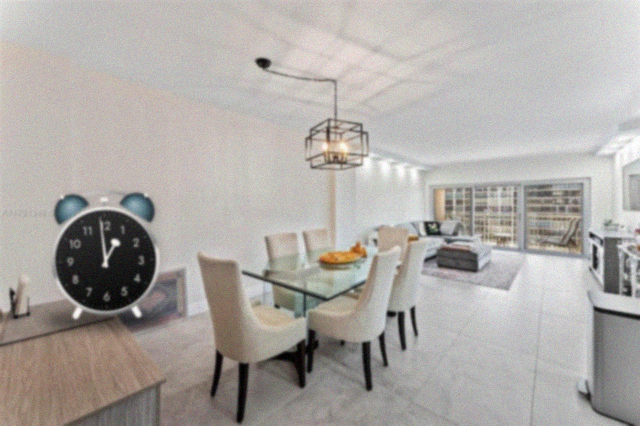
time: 12:59
